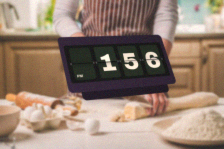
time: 1:56
